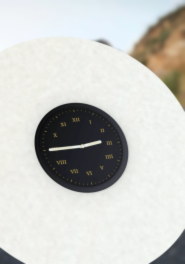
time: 2:45
